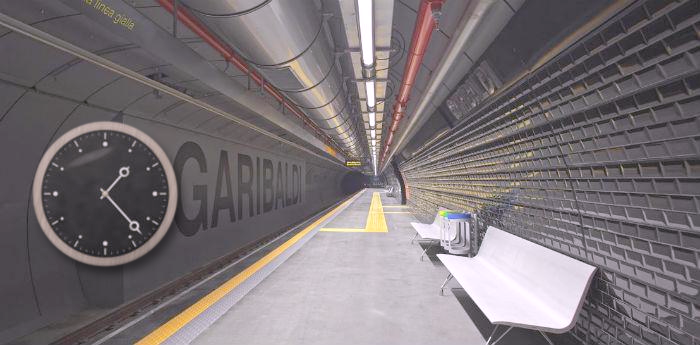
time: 1:23
